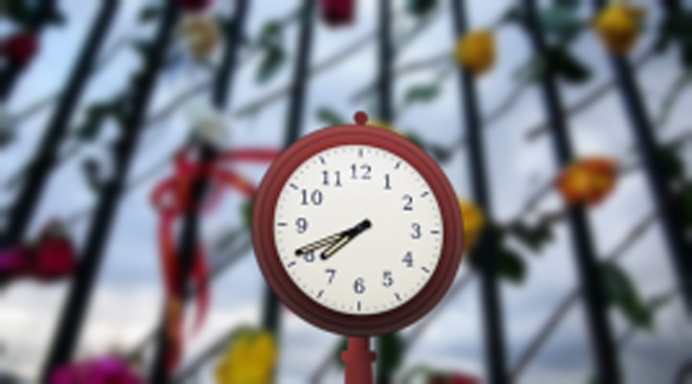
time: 7:41
